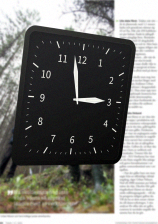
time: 2:58
